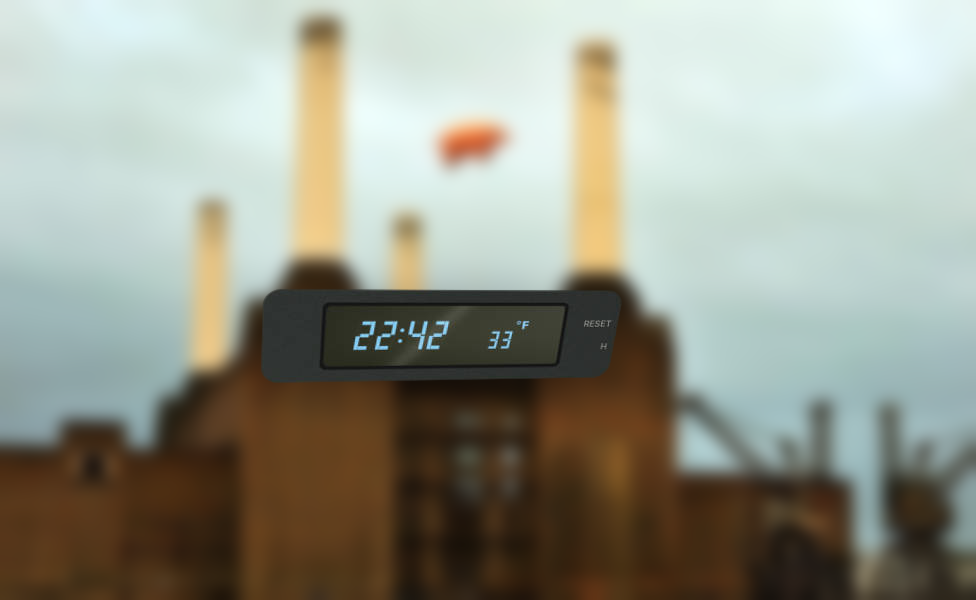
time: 22:42
